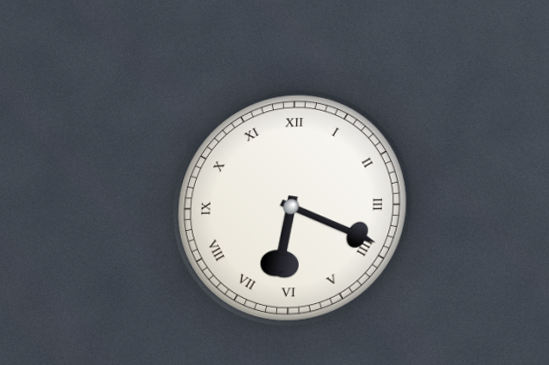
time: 6:19
